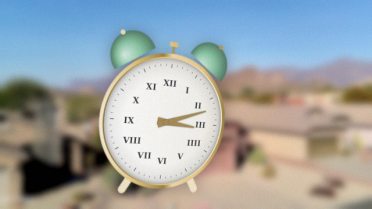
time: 3:12
